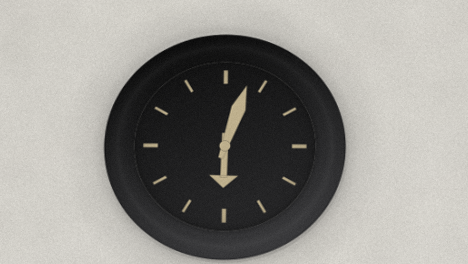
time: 6:03
